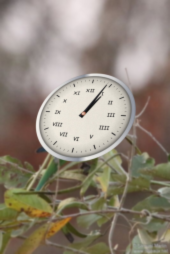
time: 1:04
